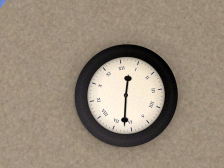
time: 12:32
